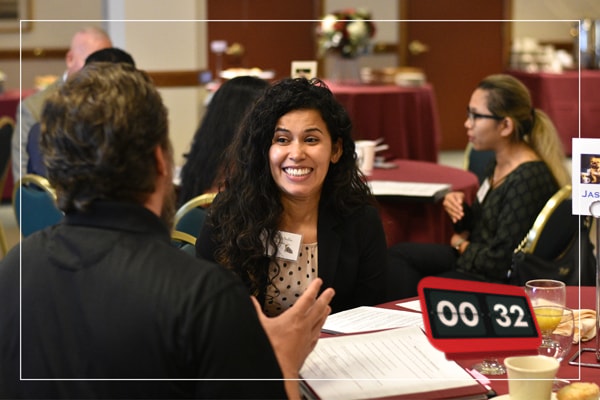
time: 0:32
